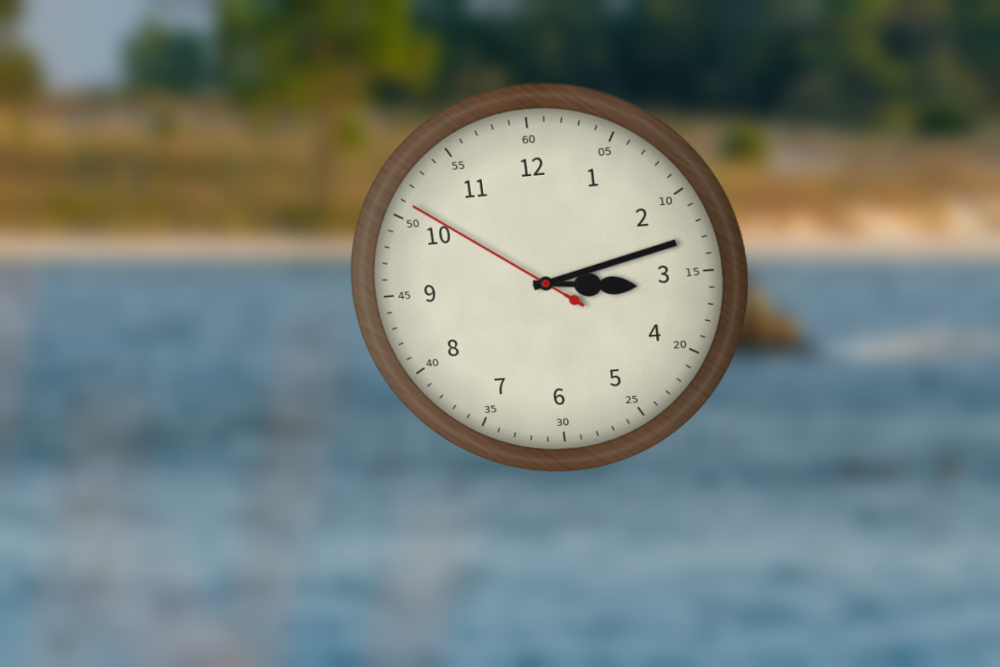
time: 3:12:51
